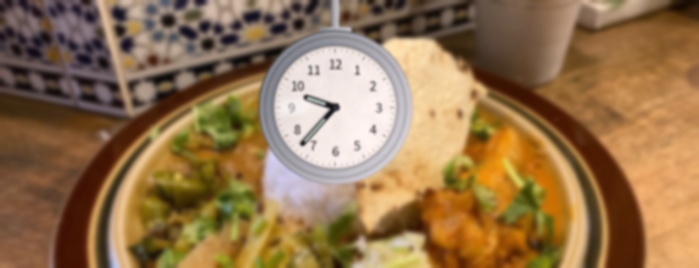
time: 9:37
